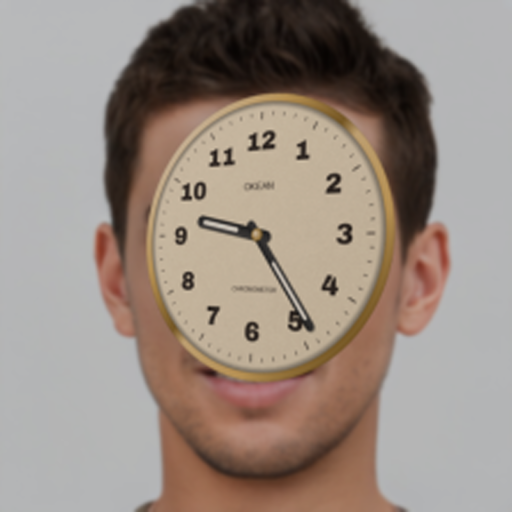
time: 9:24
